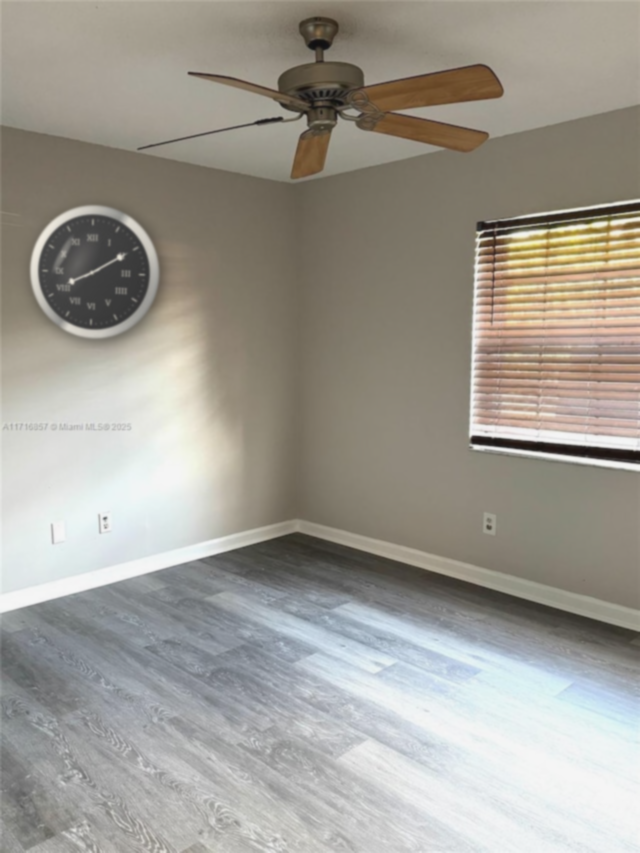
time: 8:10
